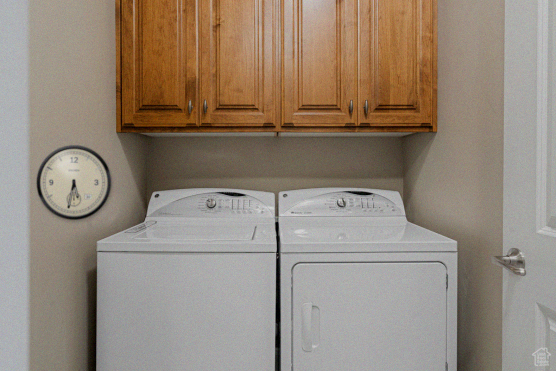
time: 5:32
